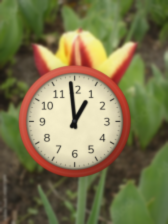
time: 12:59
